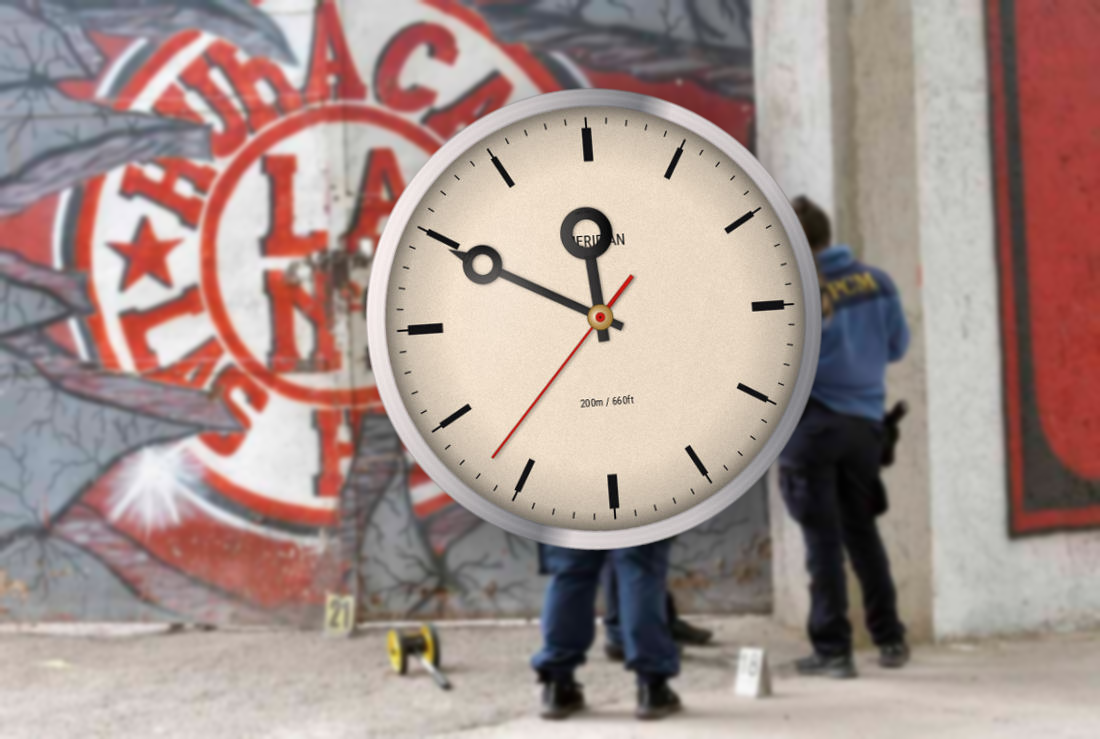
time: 11:49:37
